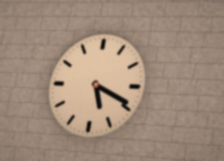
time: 5:19
